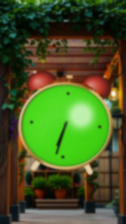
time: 6:32
